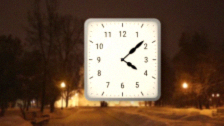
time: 4:08
